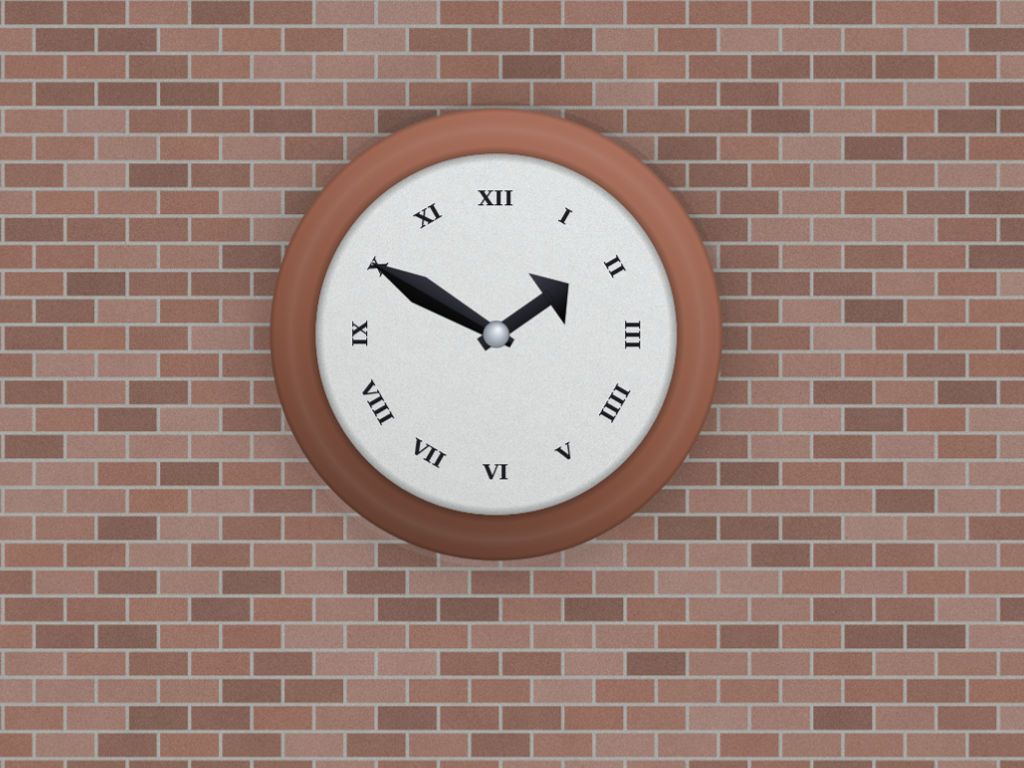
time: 1:50
